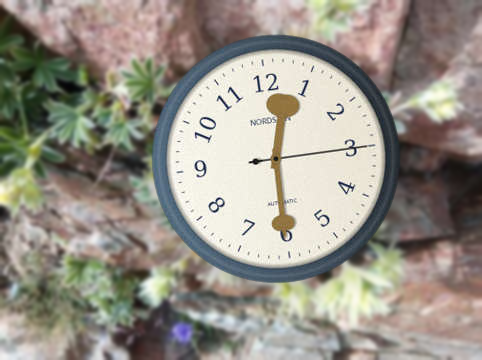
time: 12:30:15
